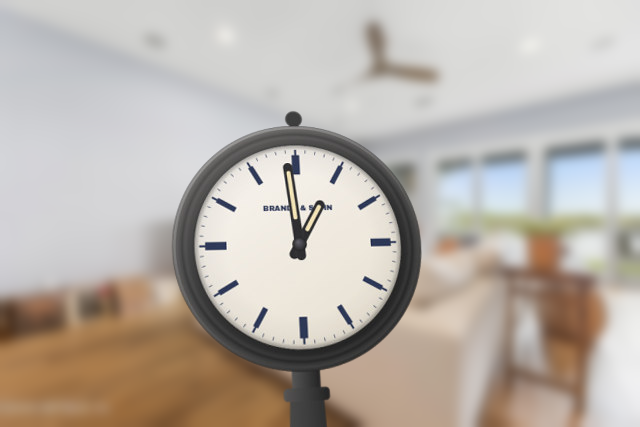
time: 12:59
